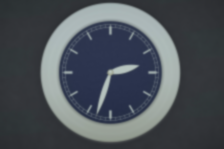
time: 2:33
